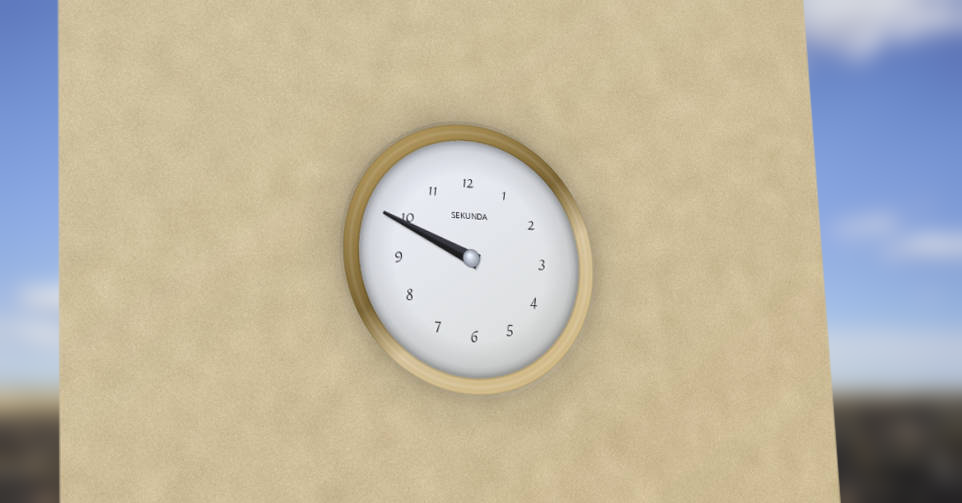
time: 9:49
